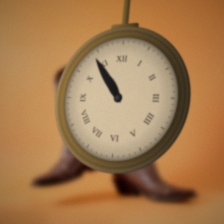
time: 10:54
